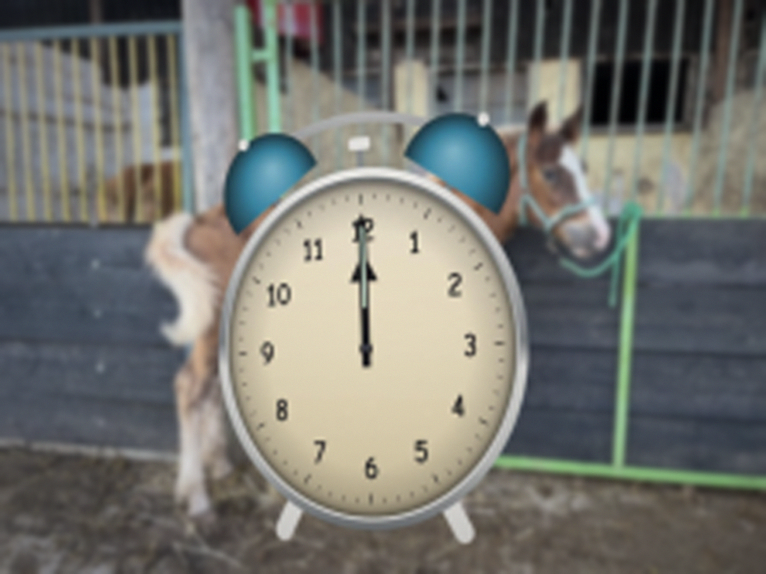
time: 12:00
